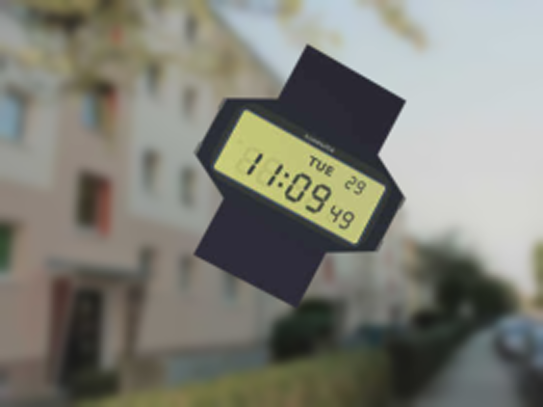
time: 11:09:49
